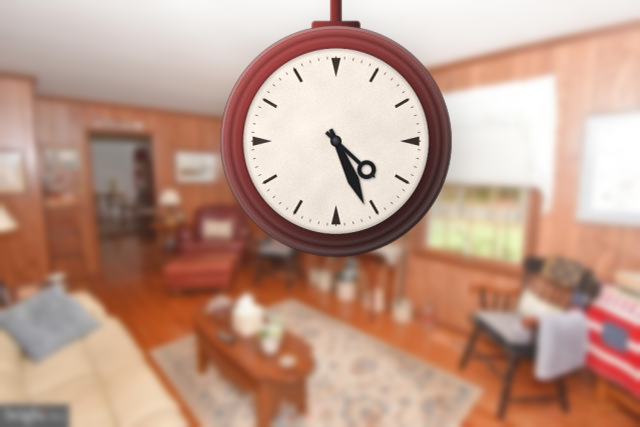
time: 4:26
